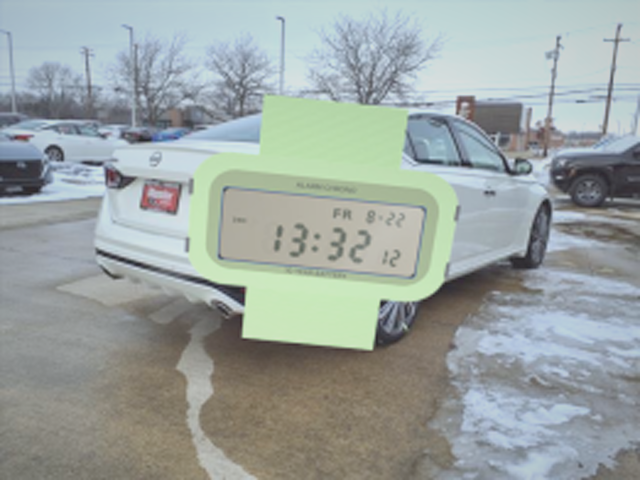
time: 13:32:12
